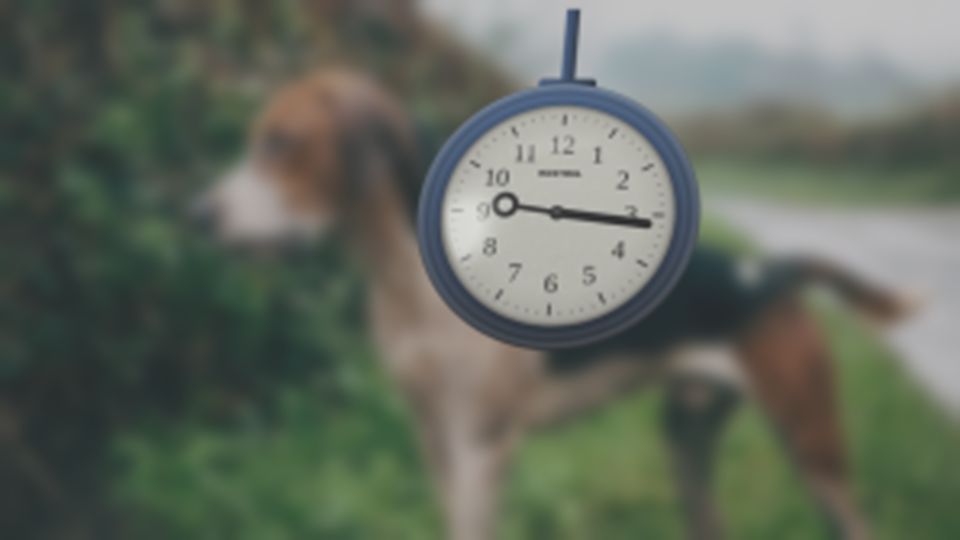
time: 9:16
